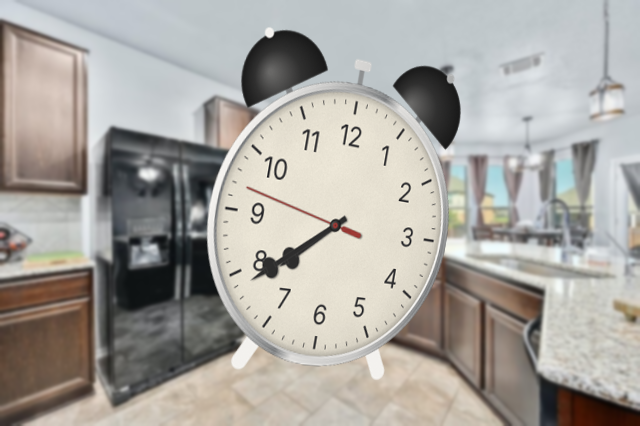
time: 7:38:47
